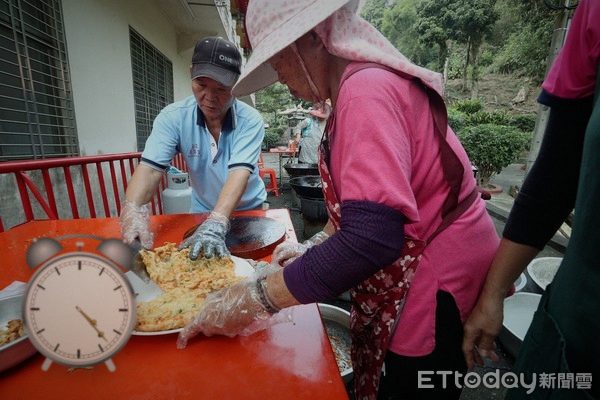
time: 4:23
